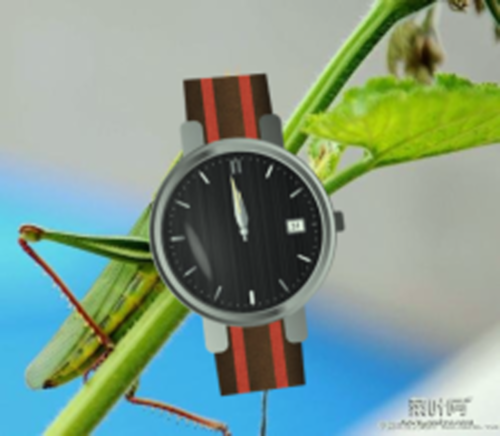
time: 11:59
